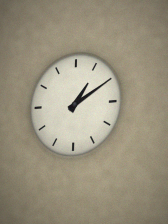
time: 1:10
